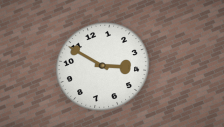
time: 3:54
